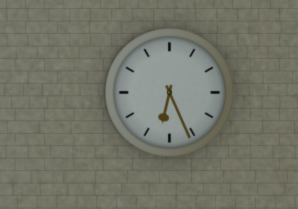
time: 6:26
